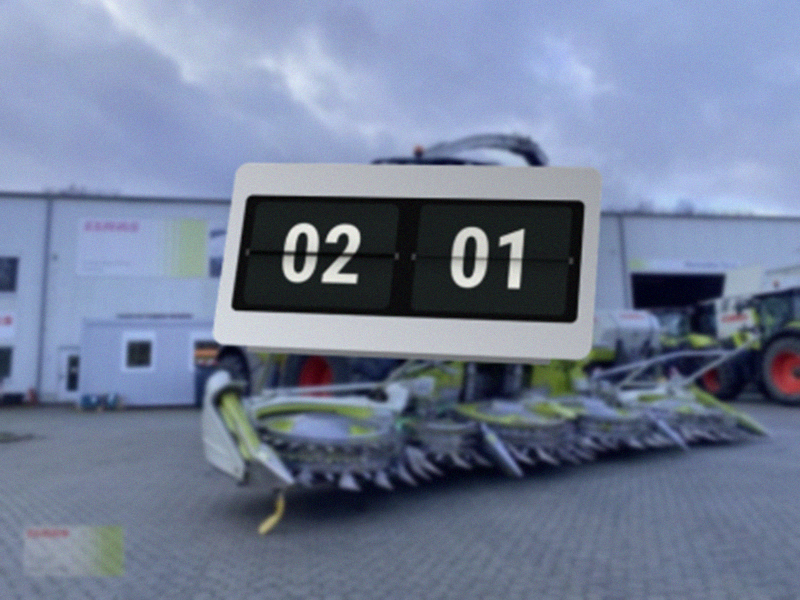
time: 2:01
